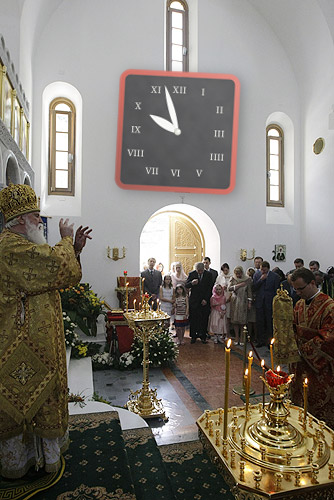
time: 9:57
